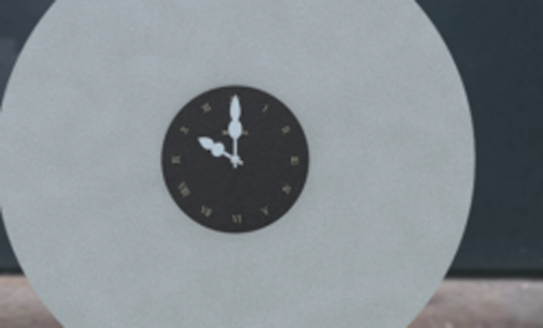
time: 10:00
